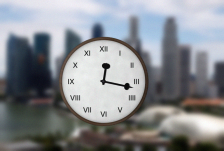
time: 12:17
